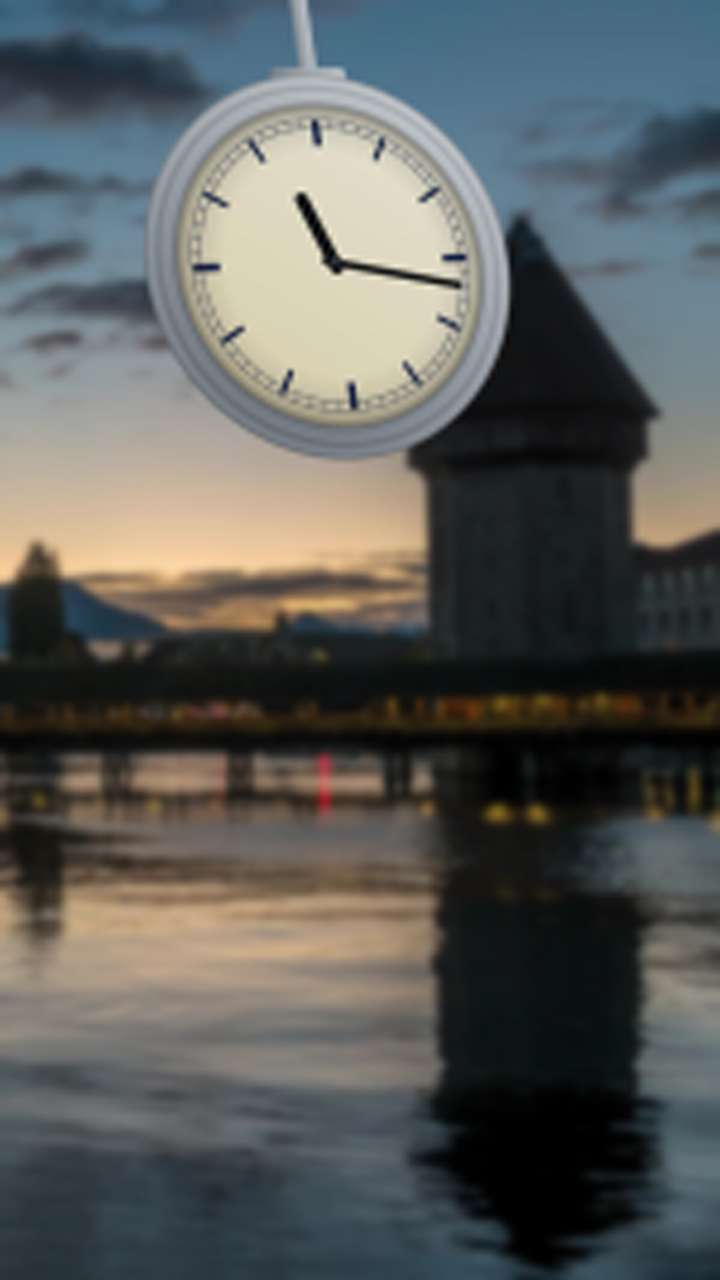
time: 11:17
